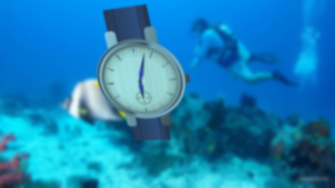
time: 6:03
